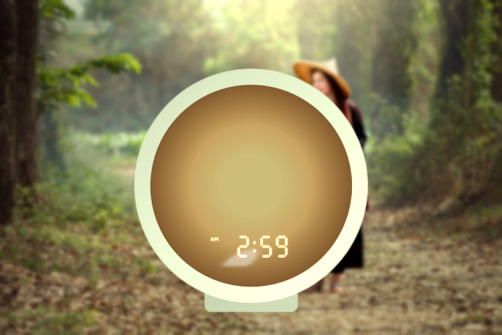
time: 2:59
